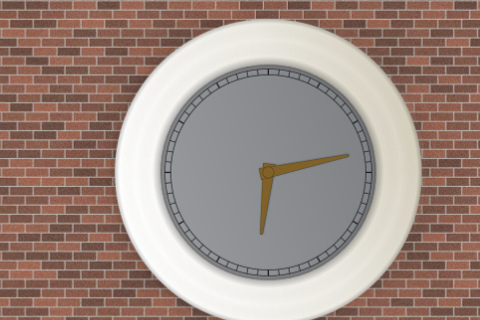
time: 6:13
